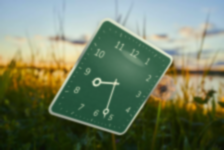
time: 8:27
